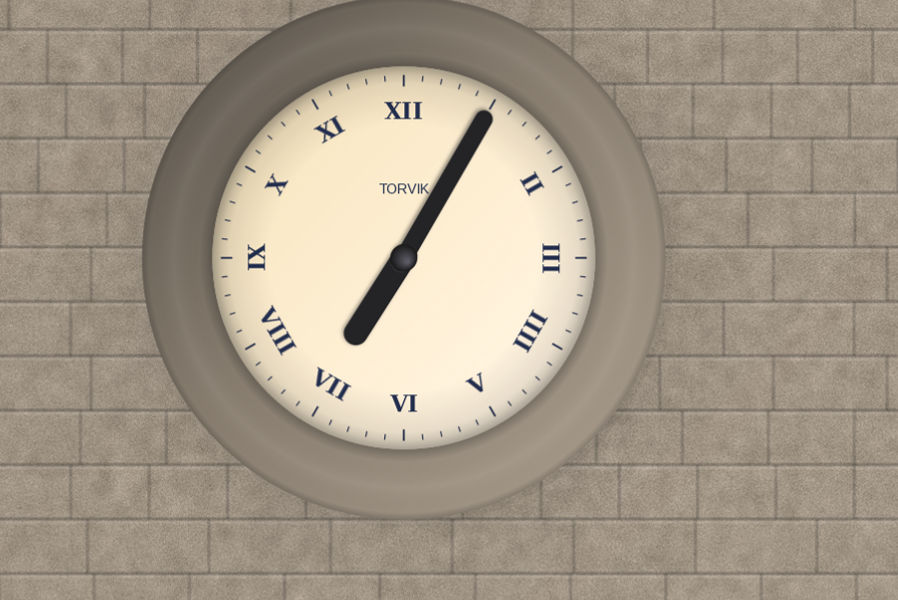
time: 7:05
